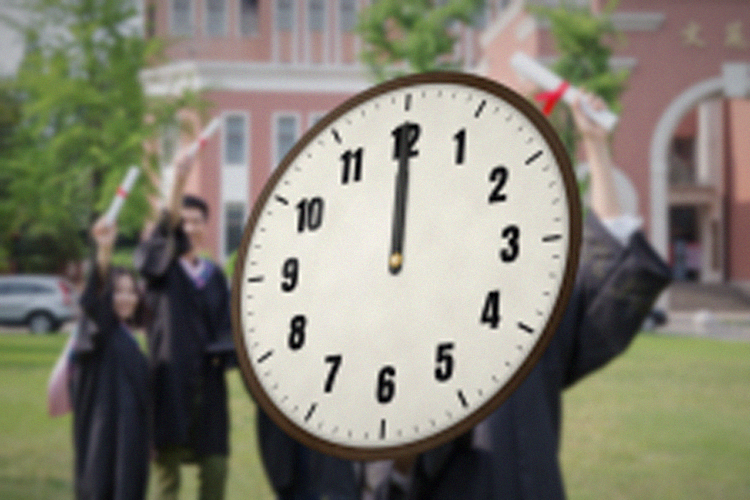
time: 12:00
